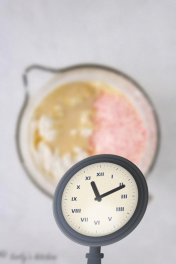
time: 11:11
